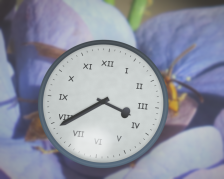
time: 3:39
